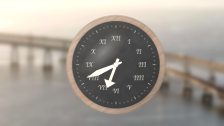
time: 6:41
